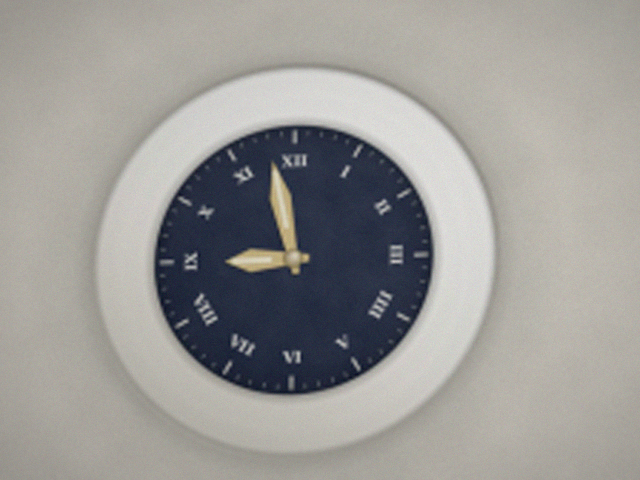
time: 8:58
